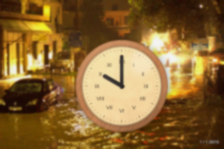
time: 10:00
